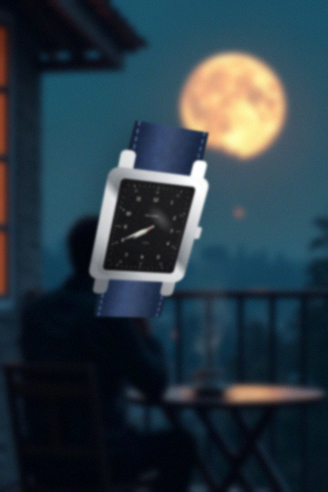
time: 7:40
